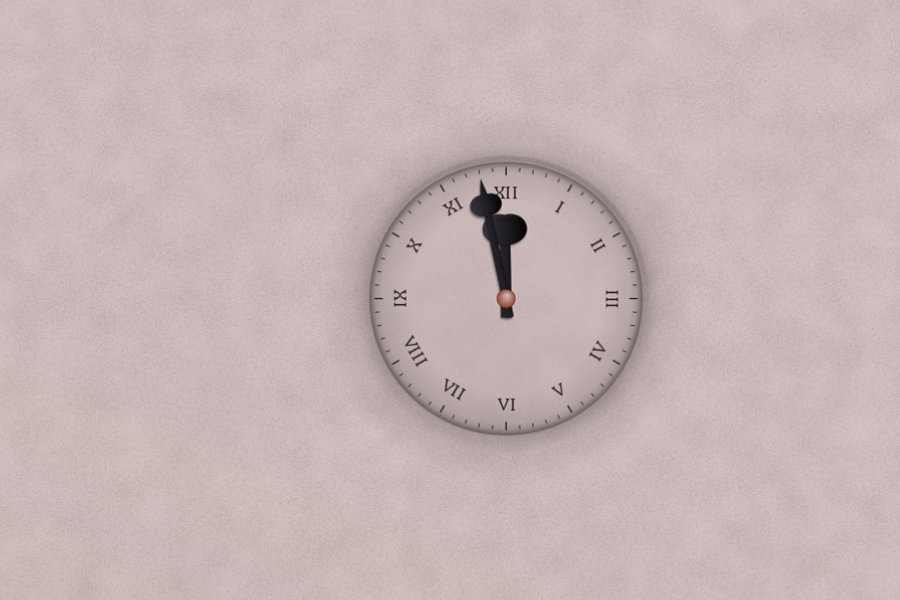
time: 11:58
